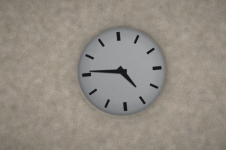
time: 4:46
